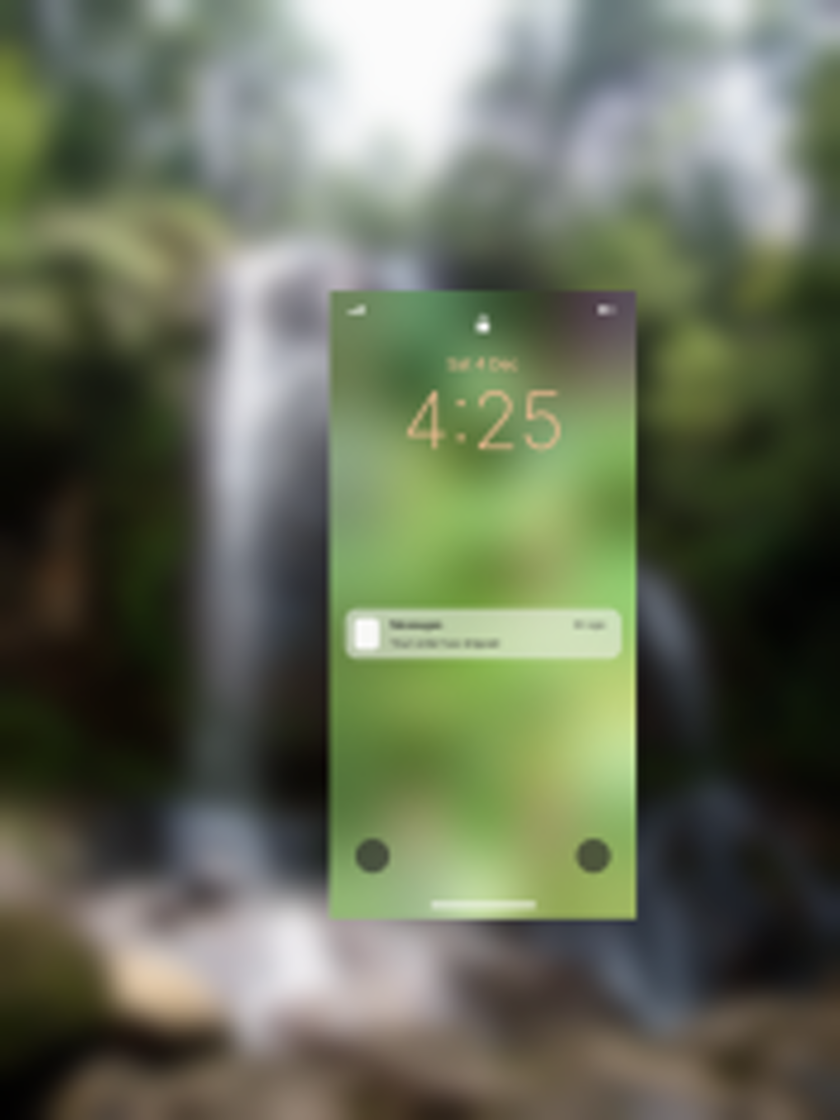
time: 4:25
